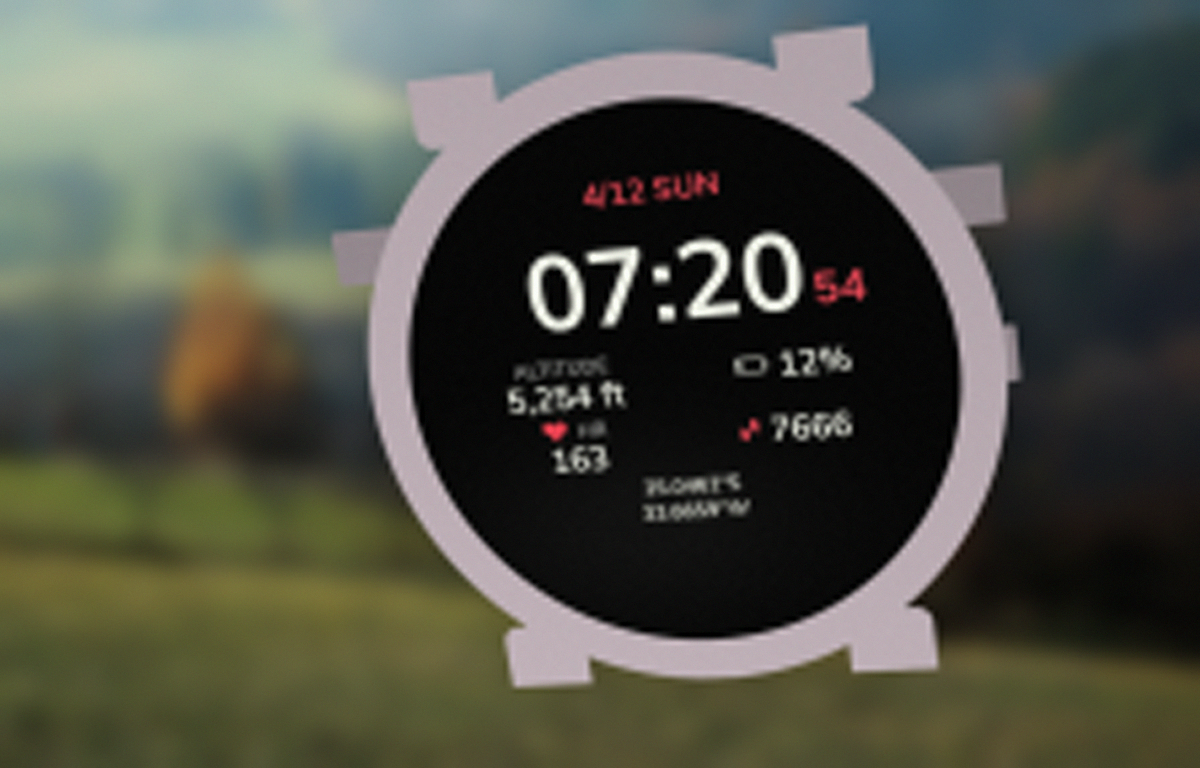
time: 7:20:54
